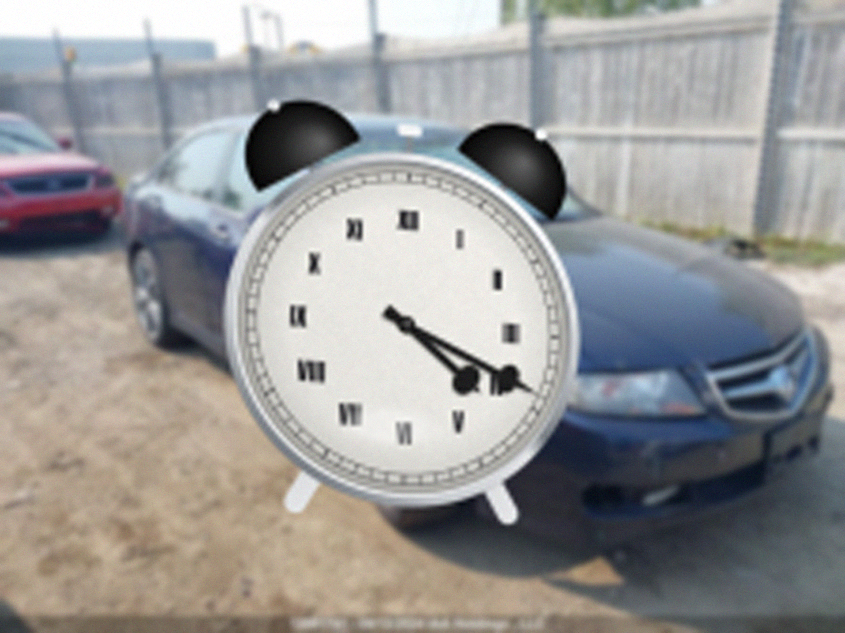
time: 4:19
